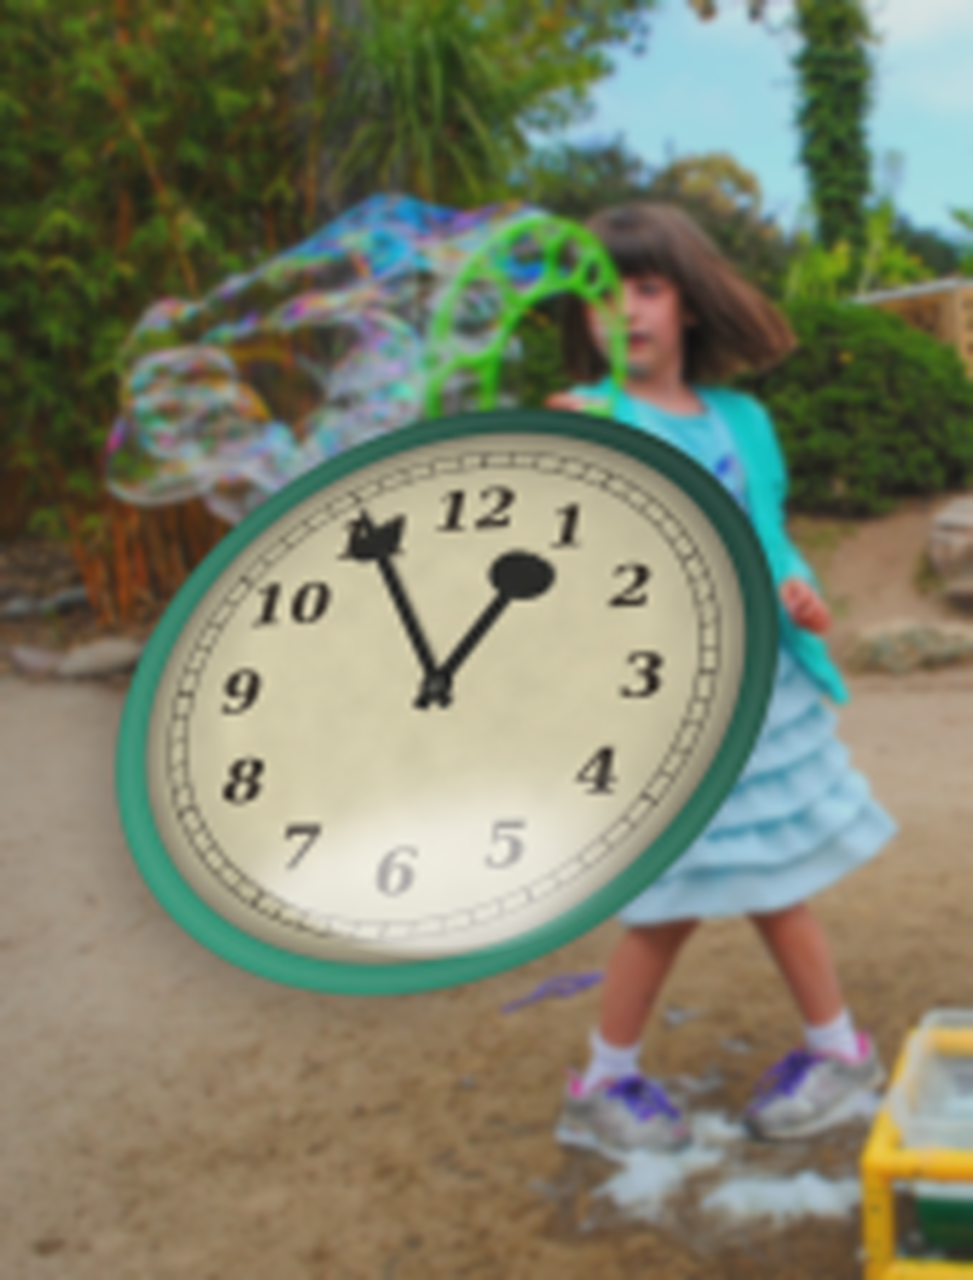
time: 12:55
